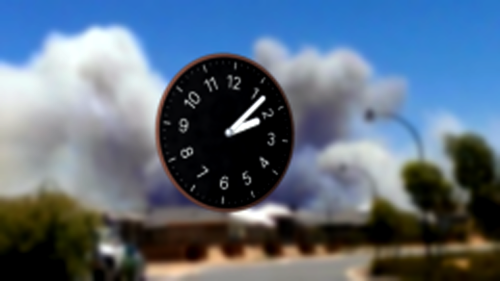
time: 2:07
